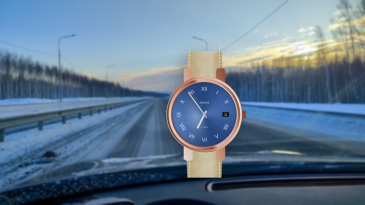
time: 6:54
